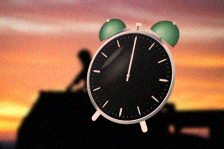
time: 12:00
